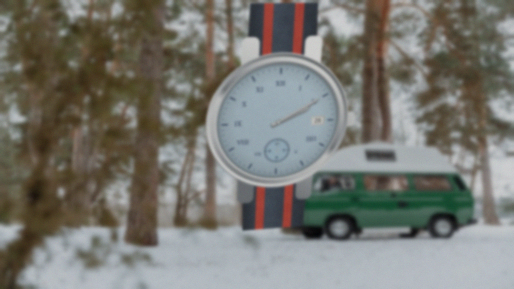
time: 2:10
